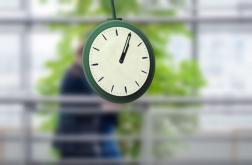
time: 1:05
